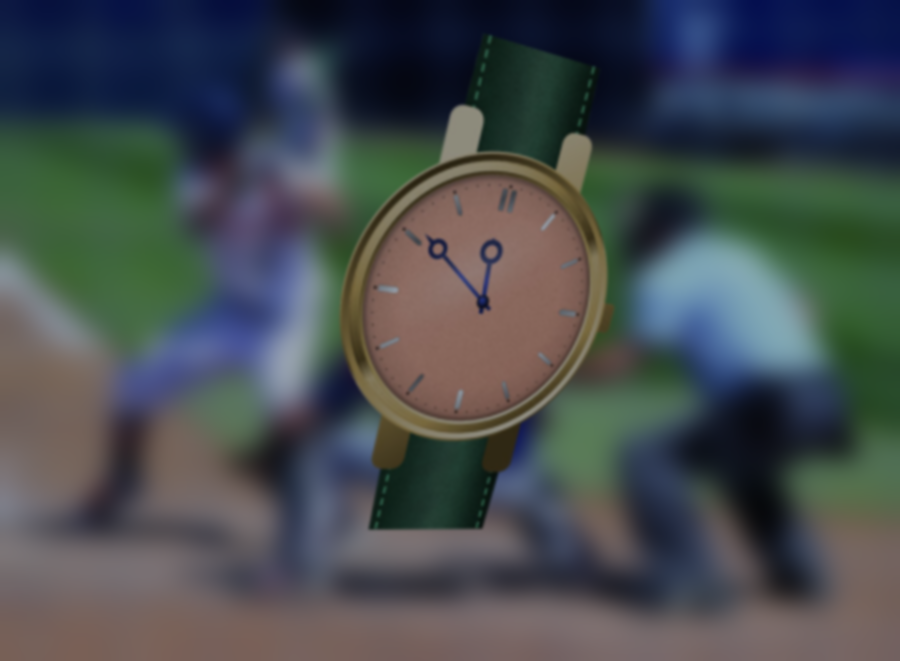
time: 11:51
